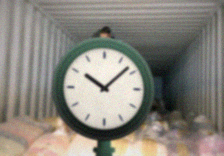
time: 10:08
